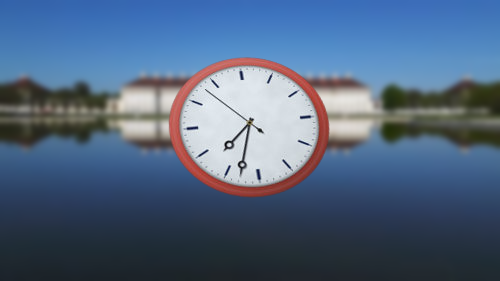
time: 7:32:53
